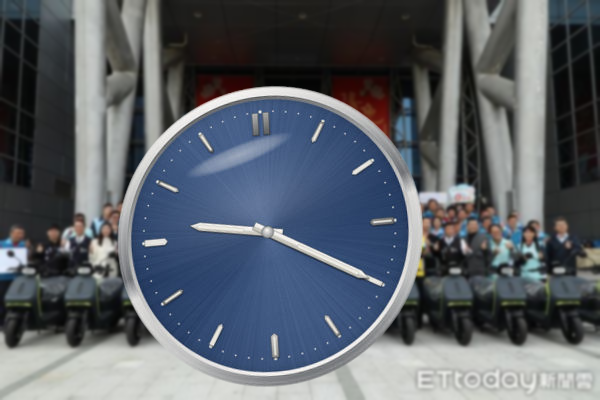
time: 9:20
